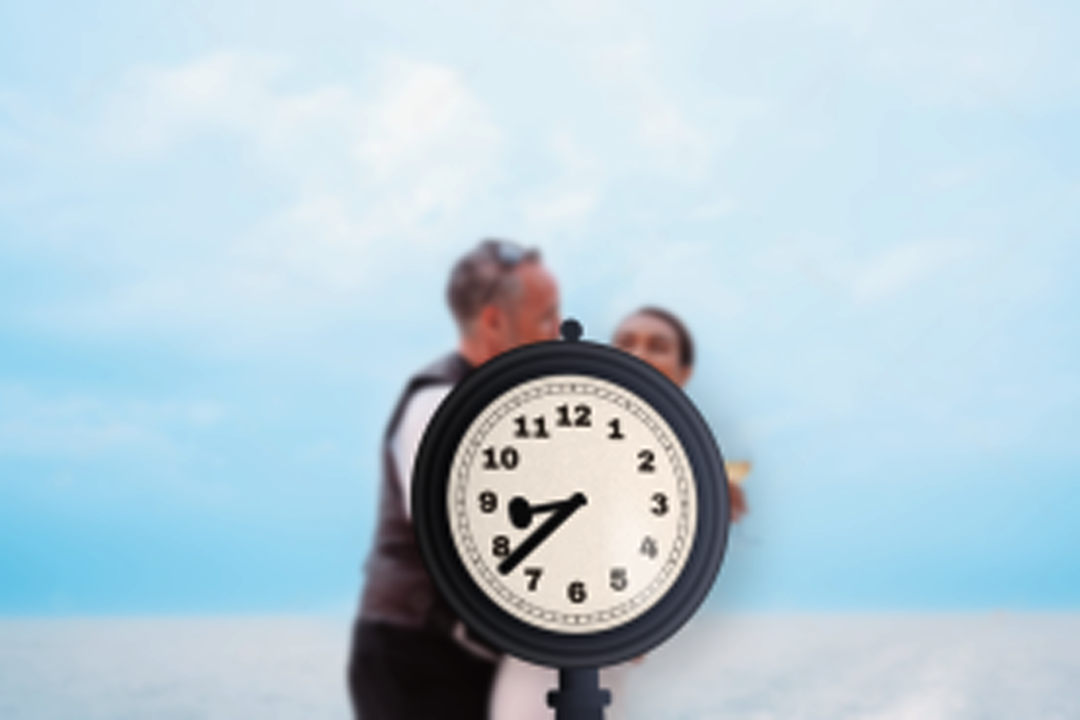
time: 8:38
